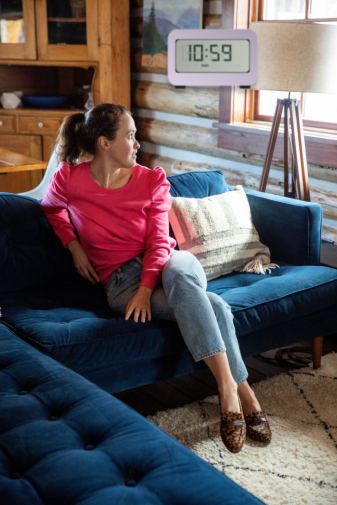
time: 10:59
